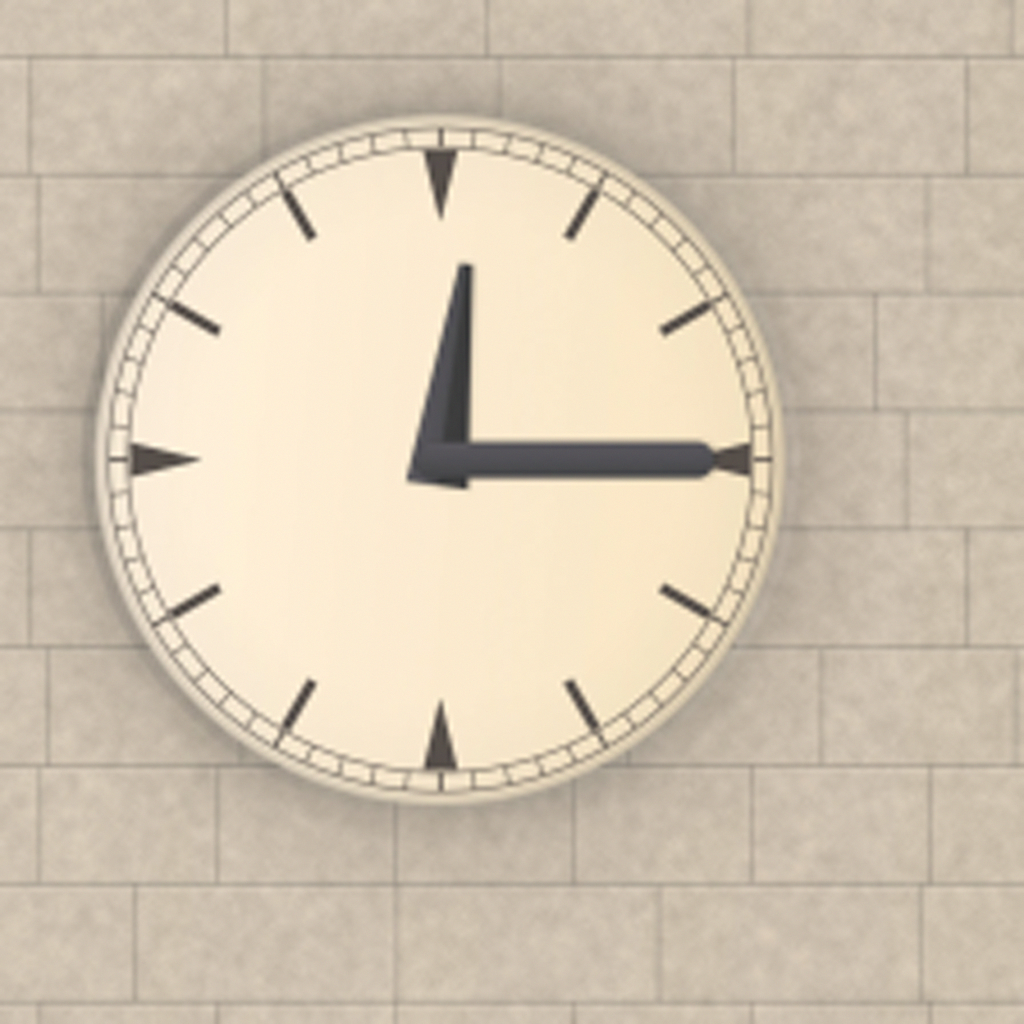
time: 12:15
